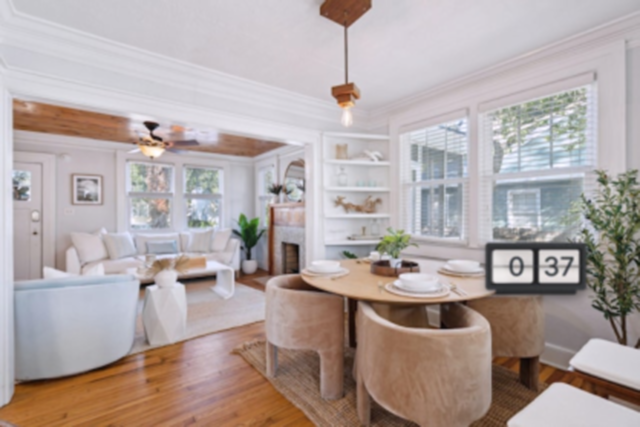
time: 0:37
